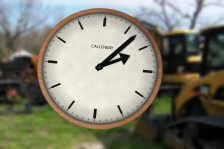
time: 2:07
